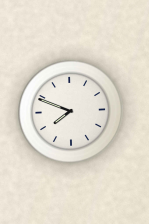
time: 7:49
